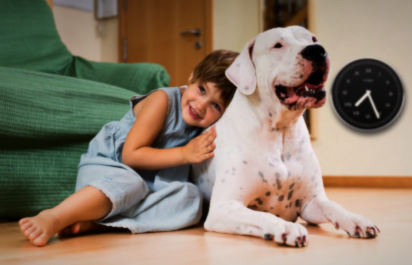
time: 7:26
